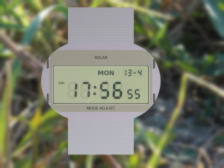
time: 17:56:55
